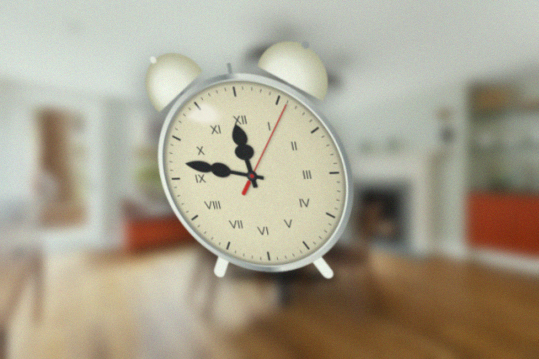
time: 11:47:06
